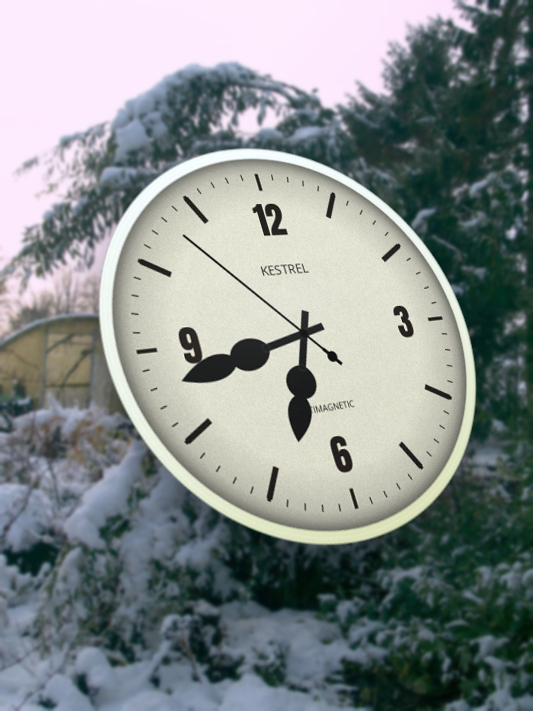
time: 6:42:53
